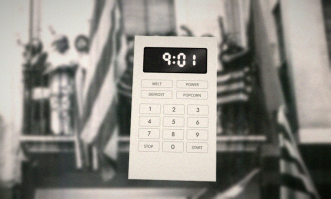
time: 9:01
